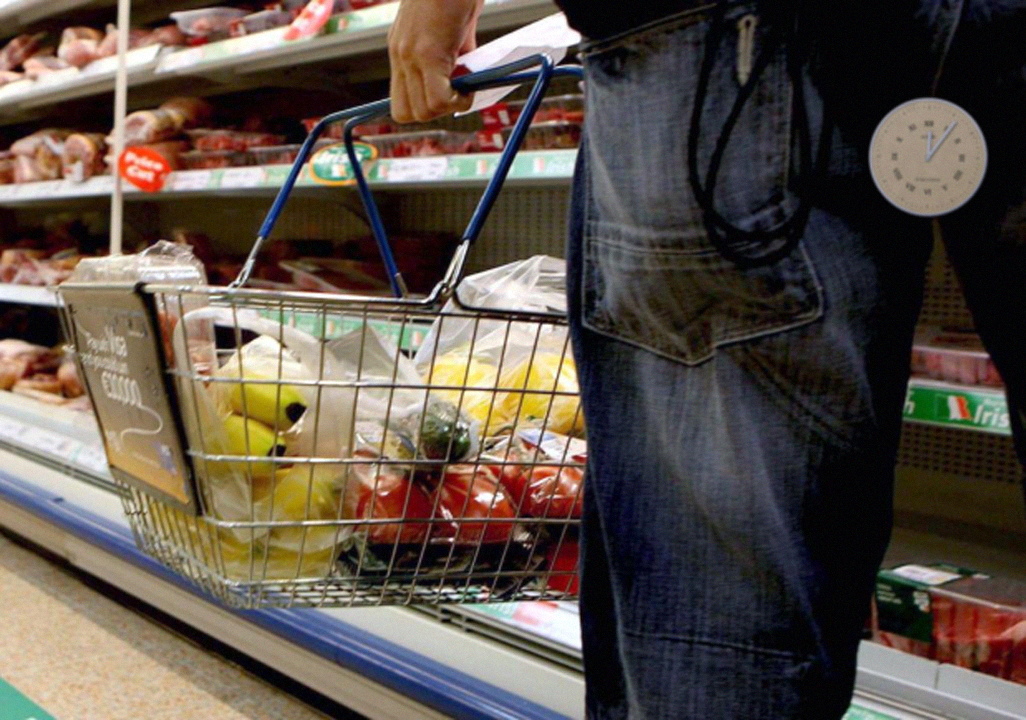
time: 12:06
